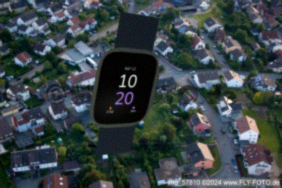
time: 10:20
